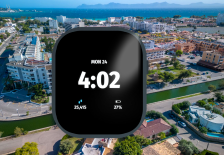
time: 4:02
